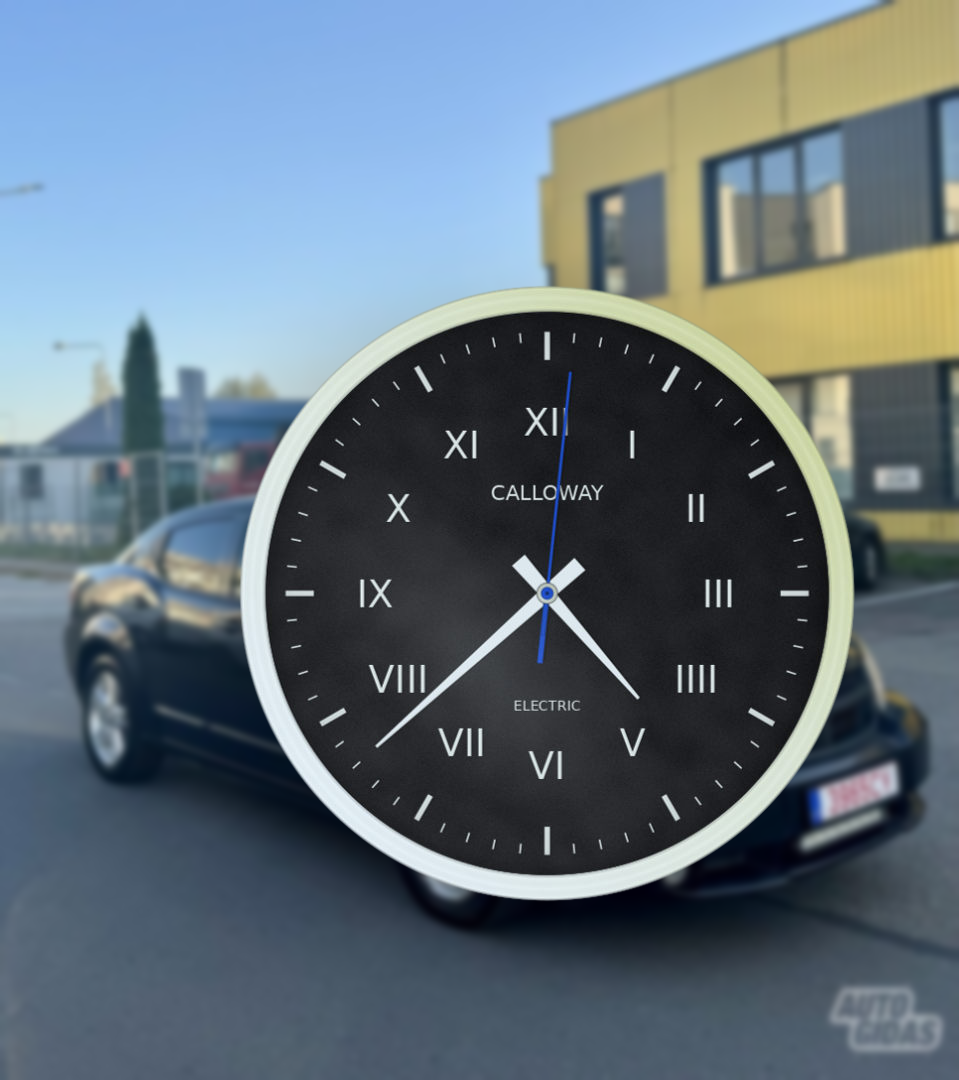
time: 4:38:01
